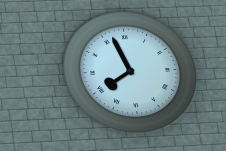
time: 7:57
